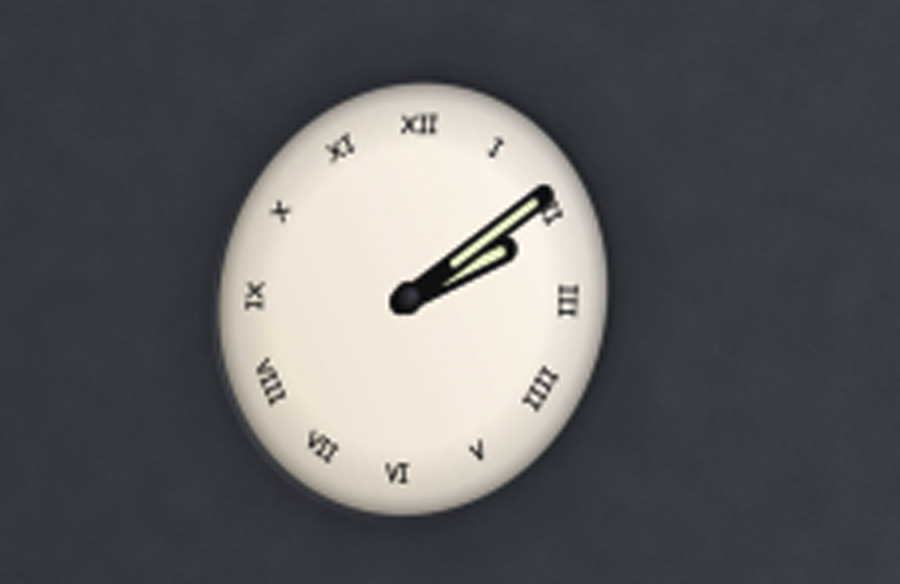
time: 2:09
